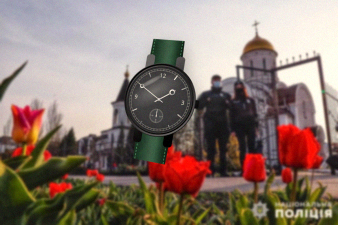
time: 1:50
